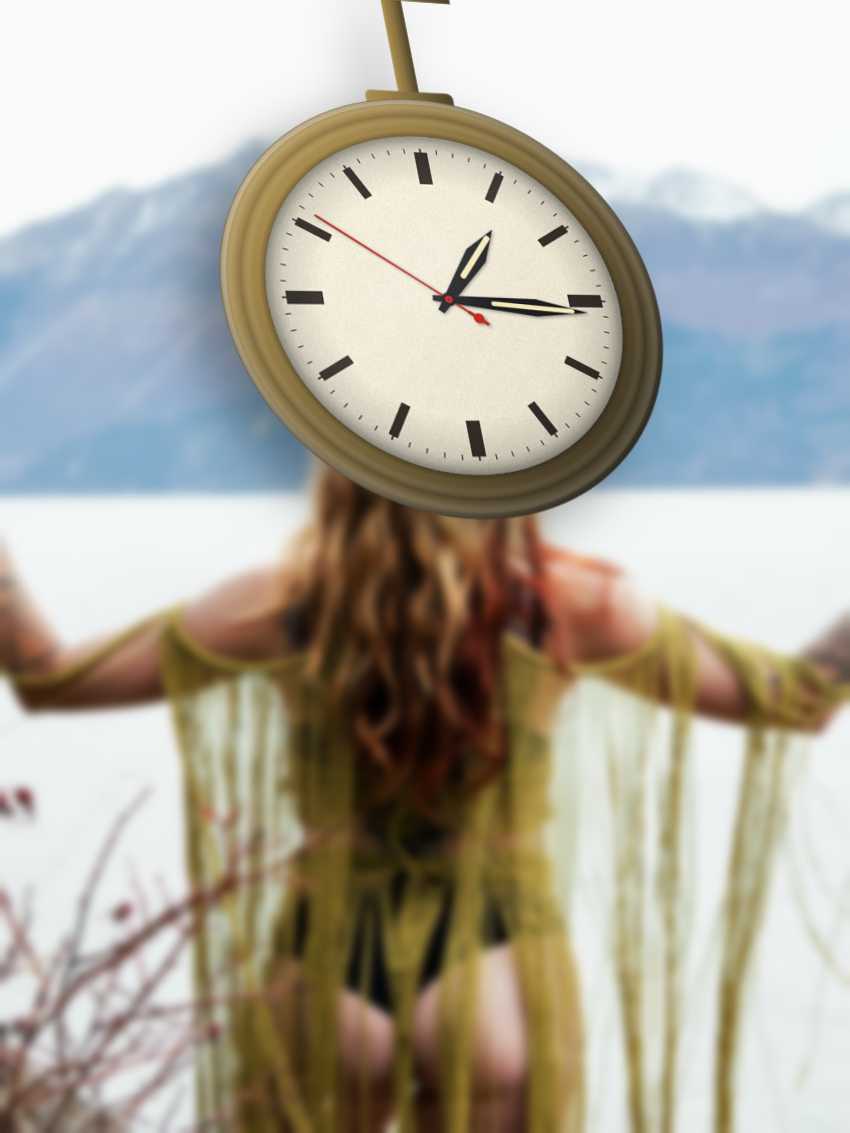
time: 1:15:51
